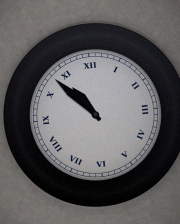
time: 10:53
